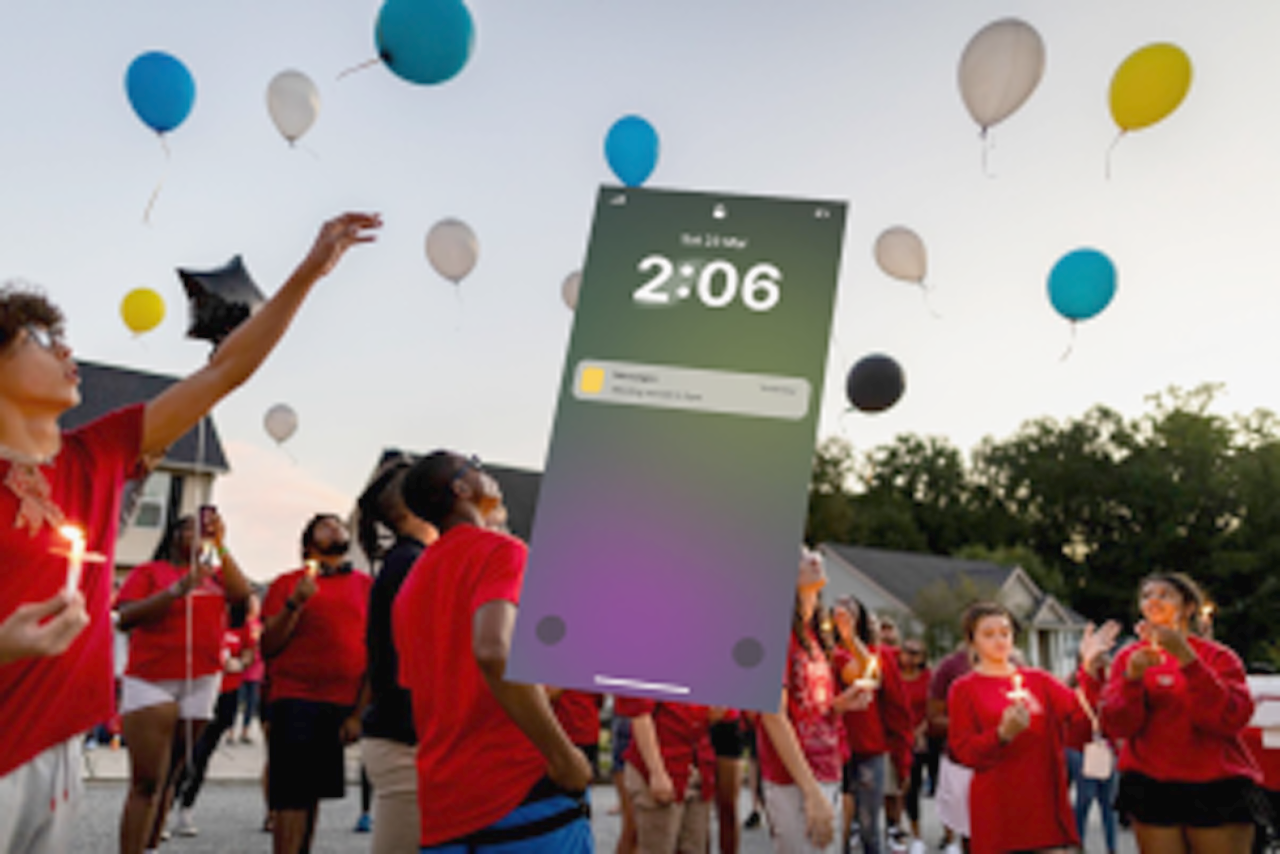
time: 2:06
